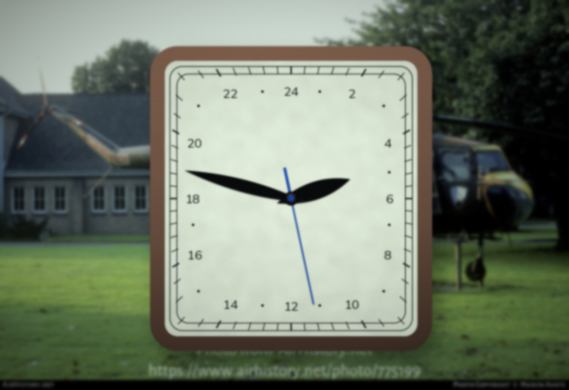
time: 4:47:28
